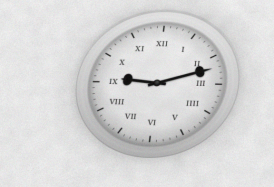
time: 9:12
